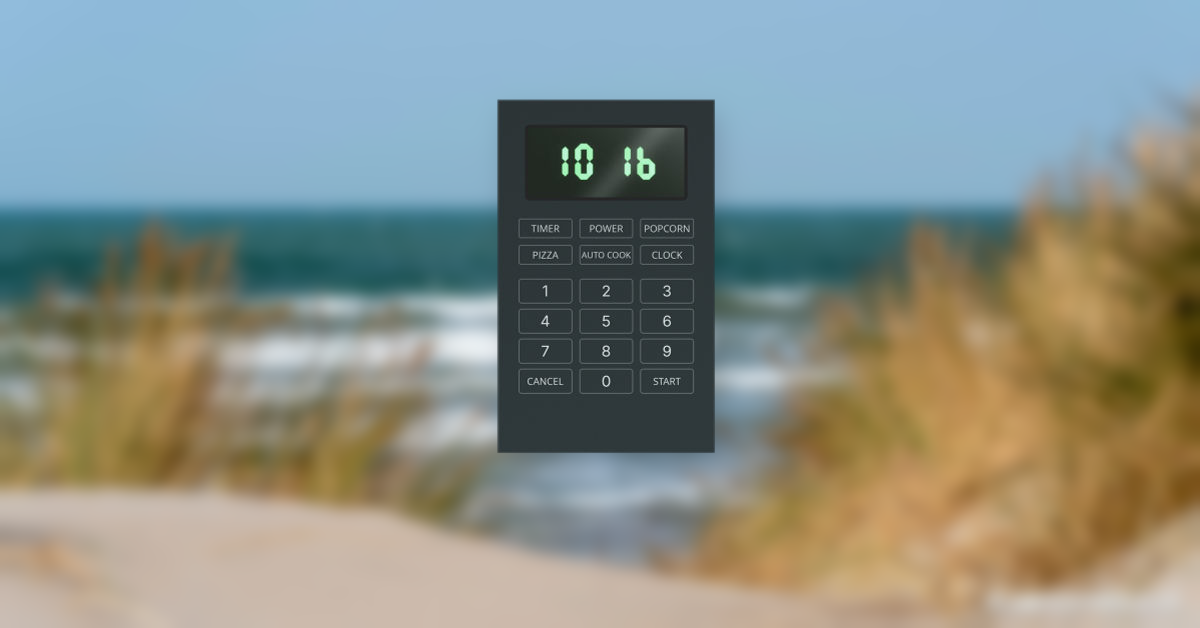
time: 10:16
